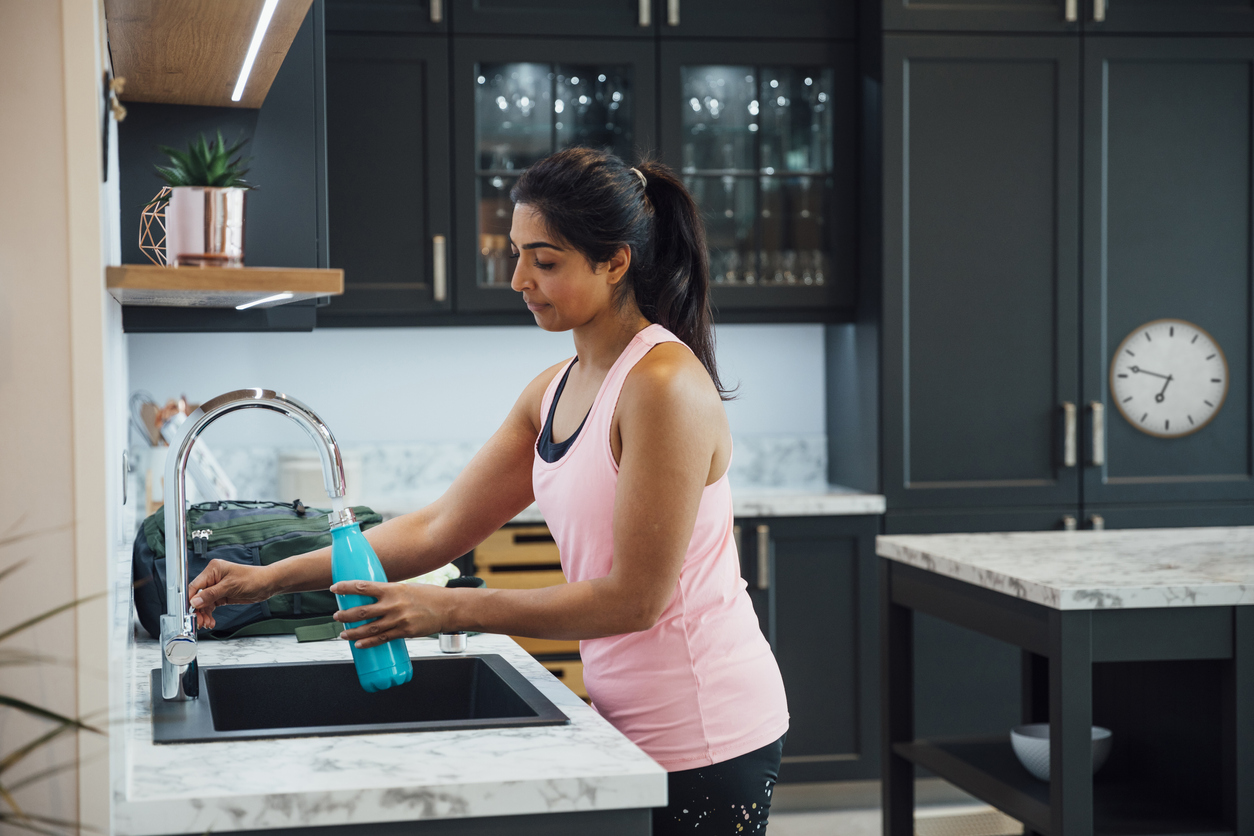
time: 6:47
